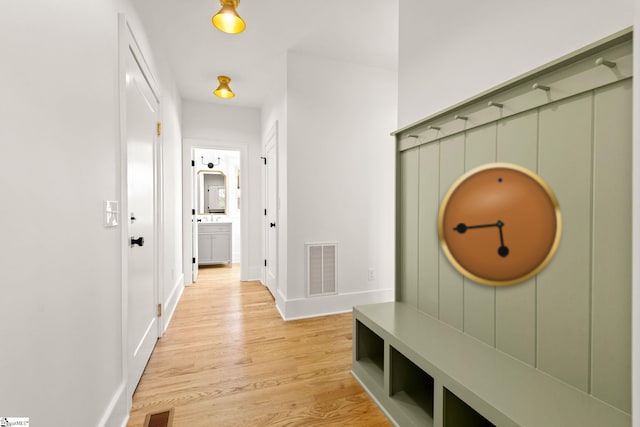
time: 5:44
